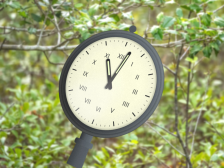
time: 11:02
